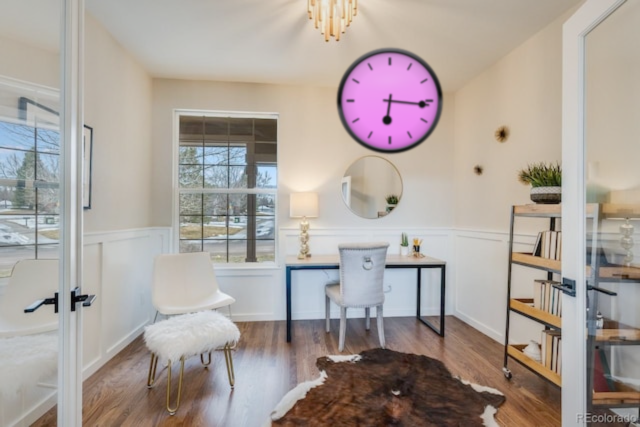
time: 6:16
